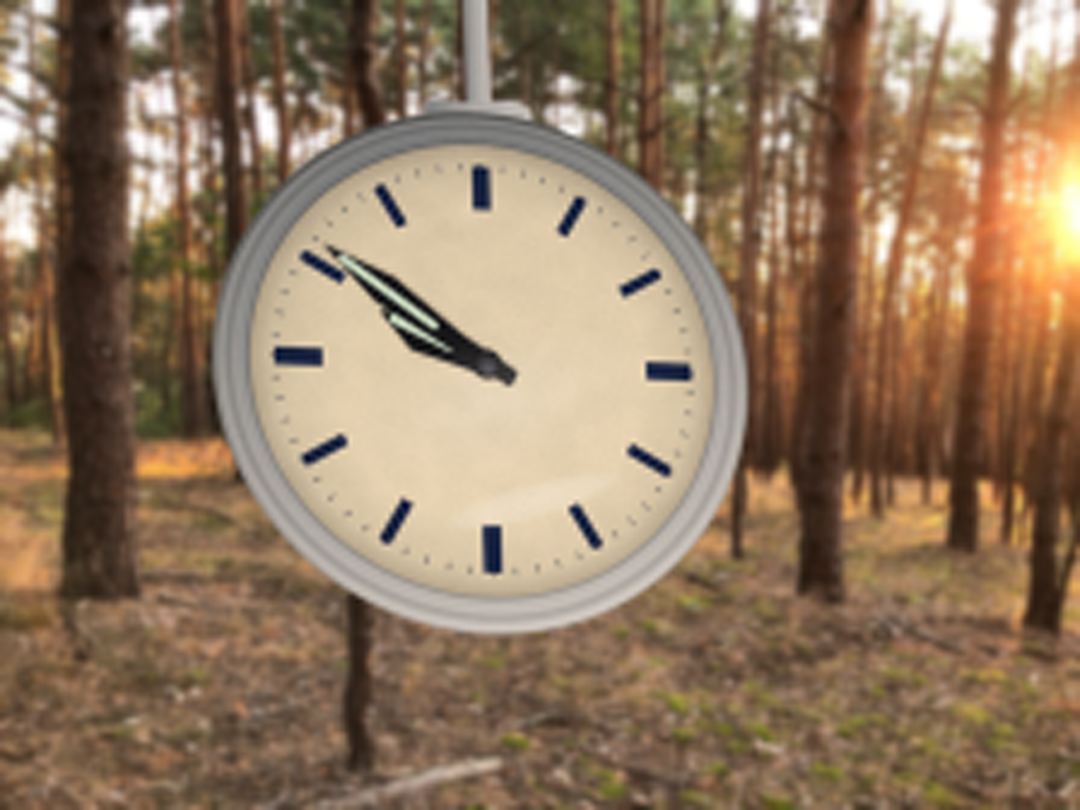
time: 9:51
